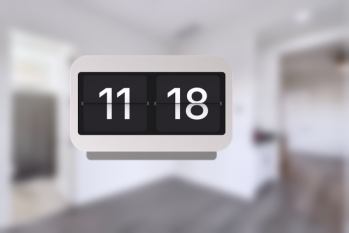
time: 11:18
